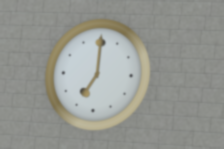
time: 7:00
